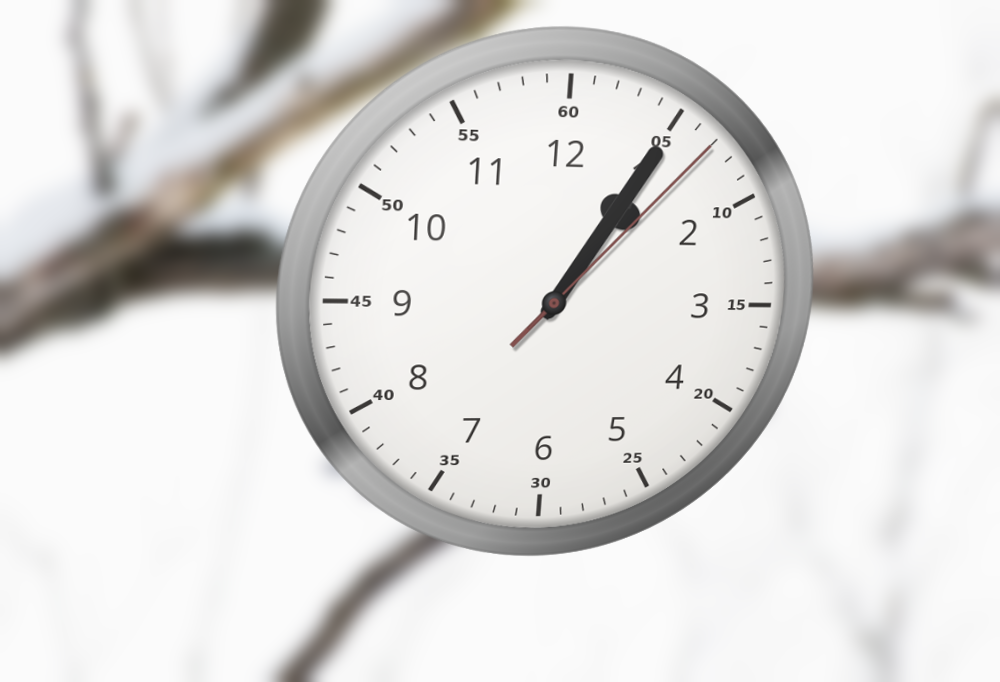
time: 1:05:07
